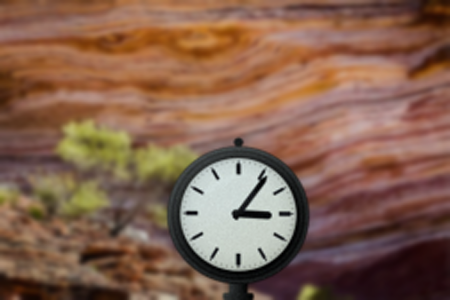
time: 3:06
